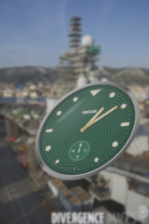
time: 1:09
